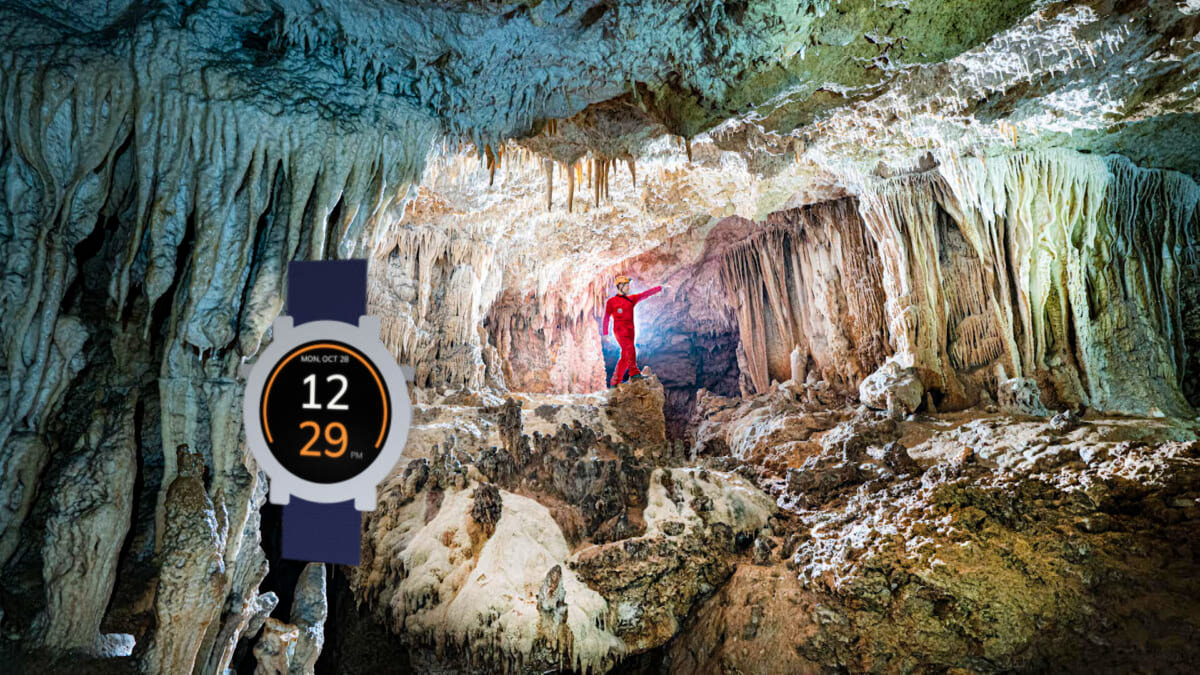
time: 12:29
